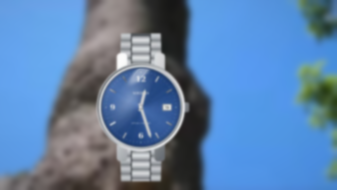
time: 12:27
